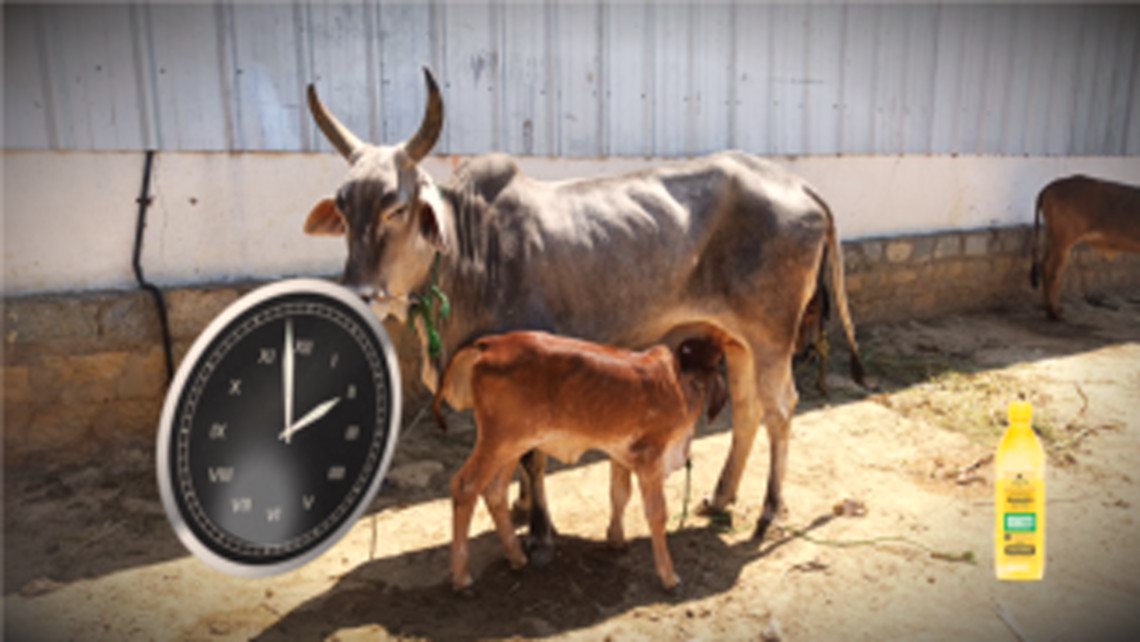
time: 1:58
